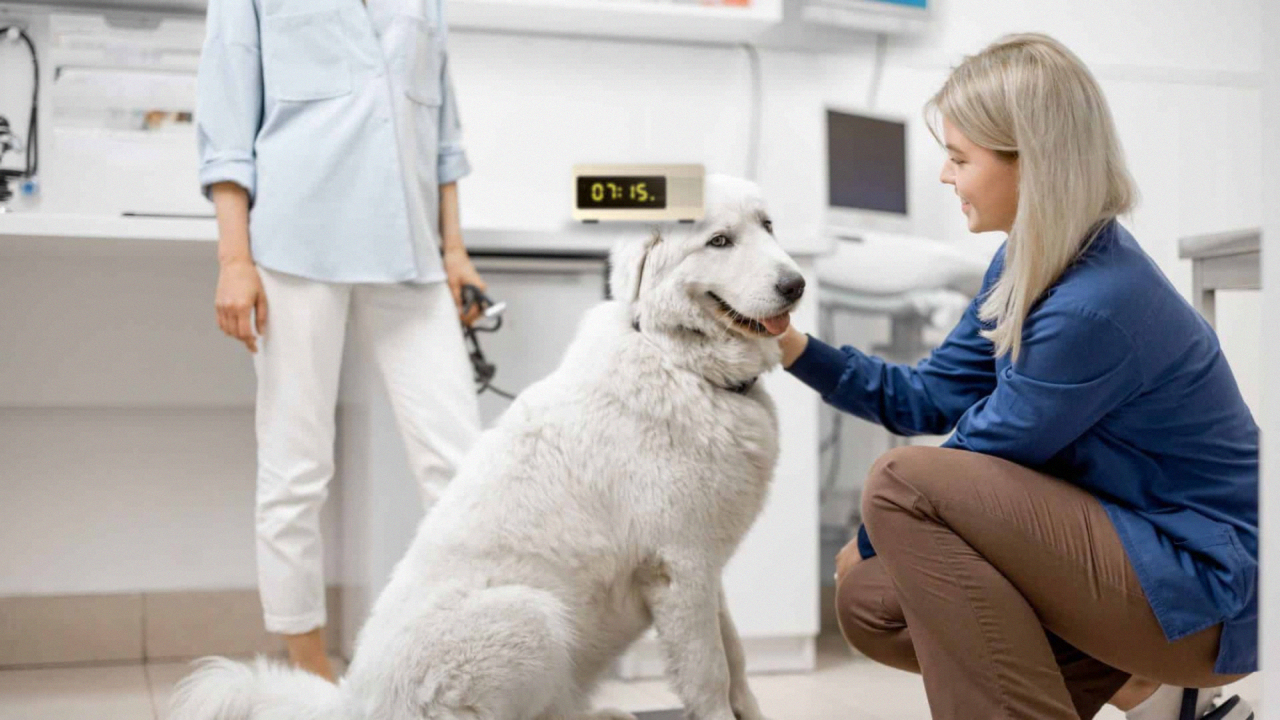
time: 7:15
